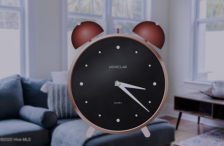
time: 3:22
